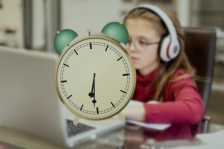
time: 6:31
